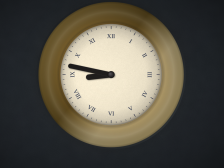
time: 8:47
